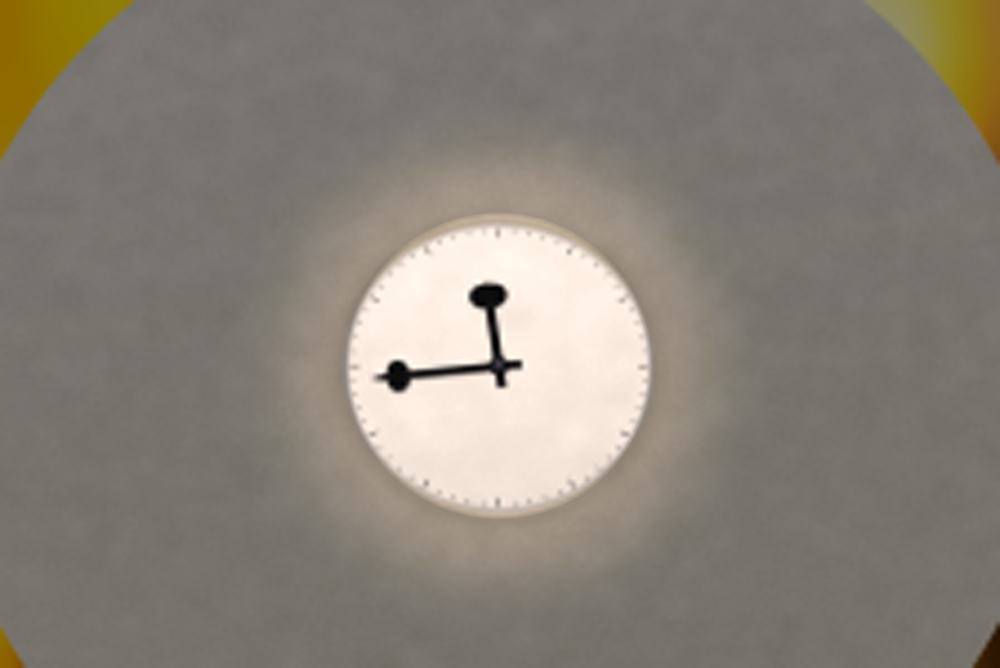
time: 11:44
